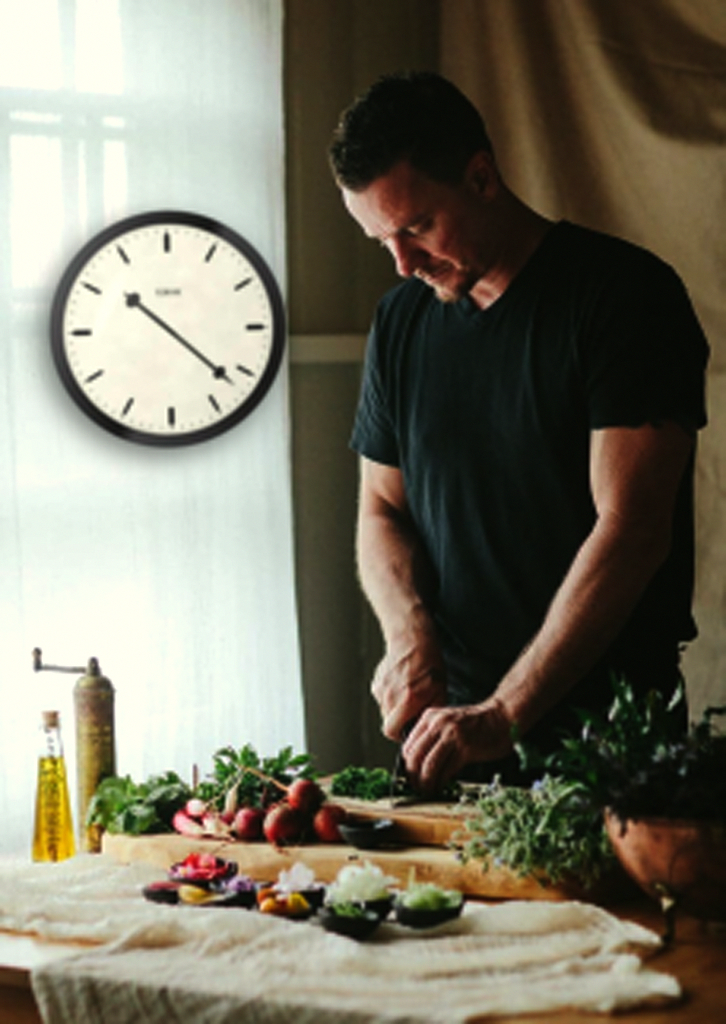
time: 10:22
